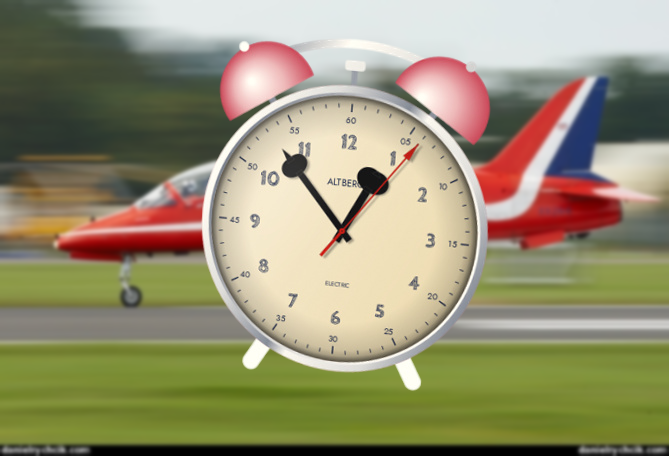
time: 12:53:06
